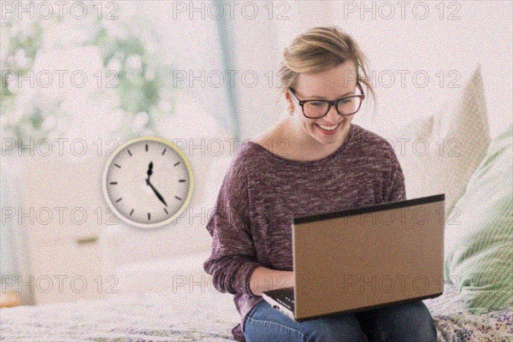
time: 12:24
